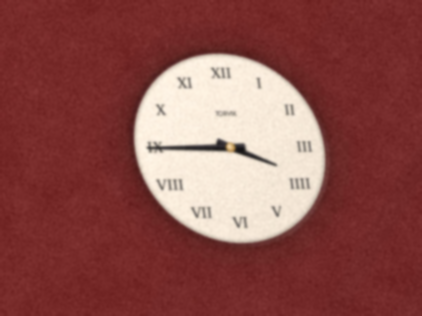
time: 3:45
